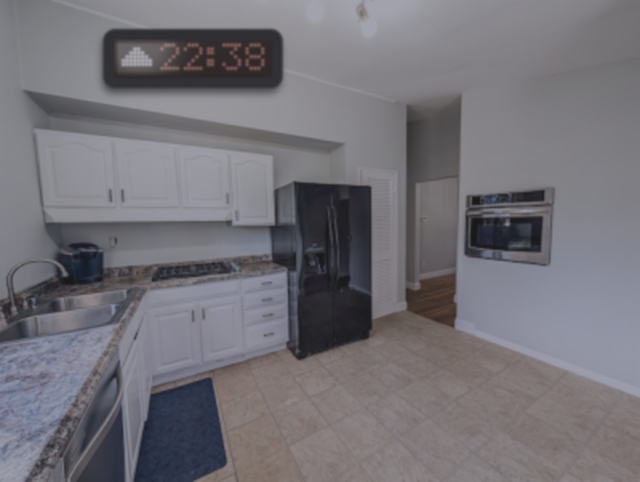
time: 22:38
